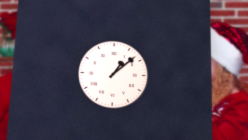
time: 1:08
